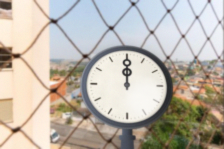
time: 12:00
